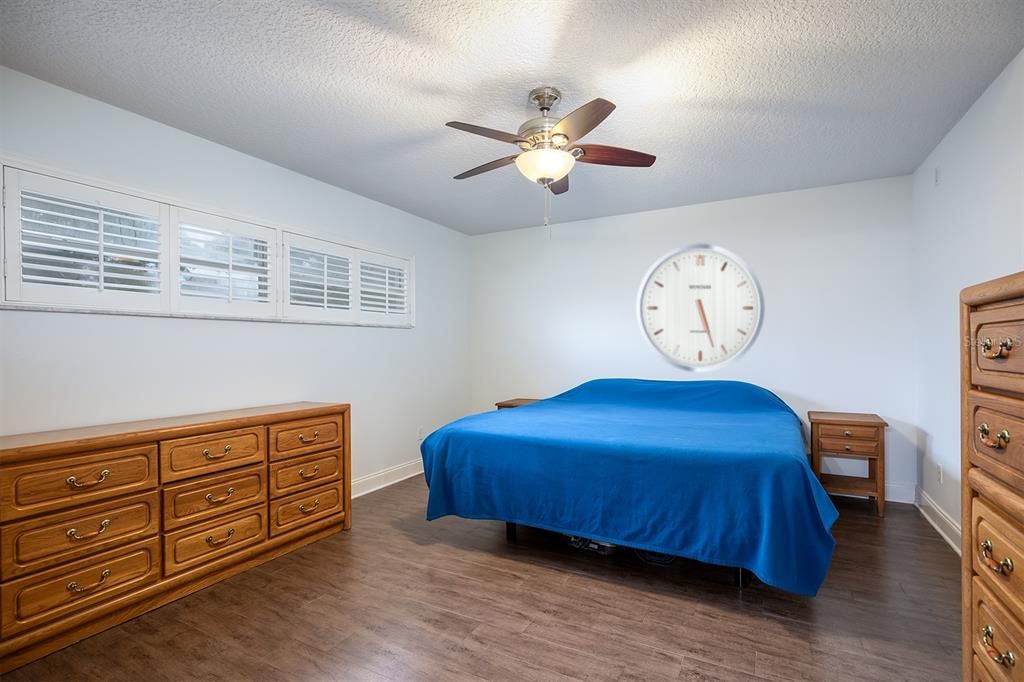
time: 5:27
